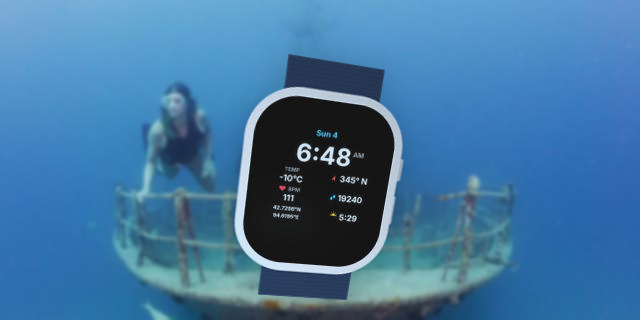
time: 6:48
